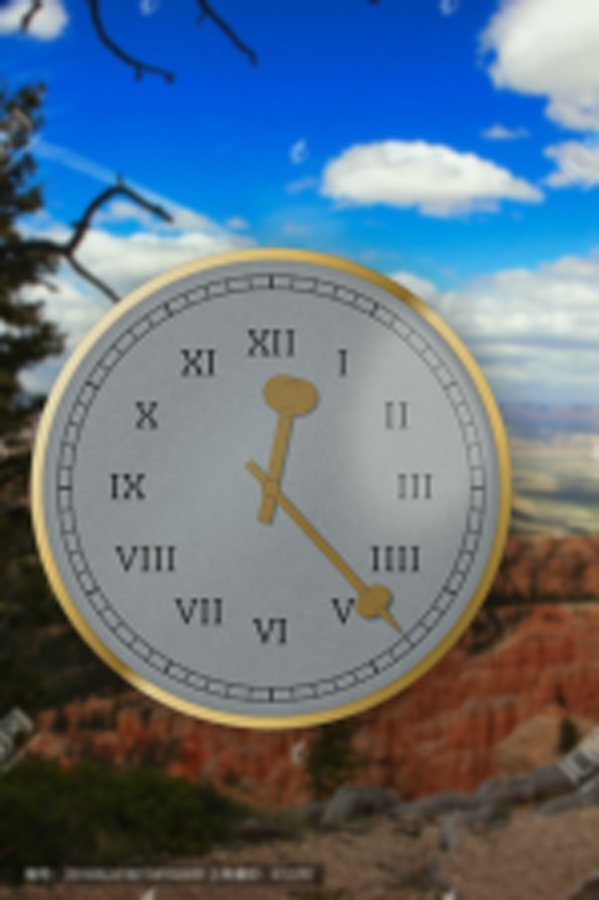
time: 12:23
